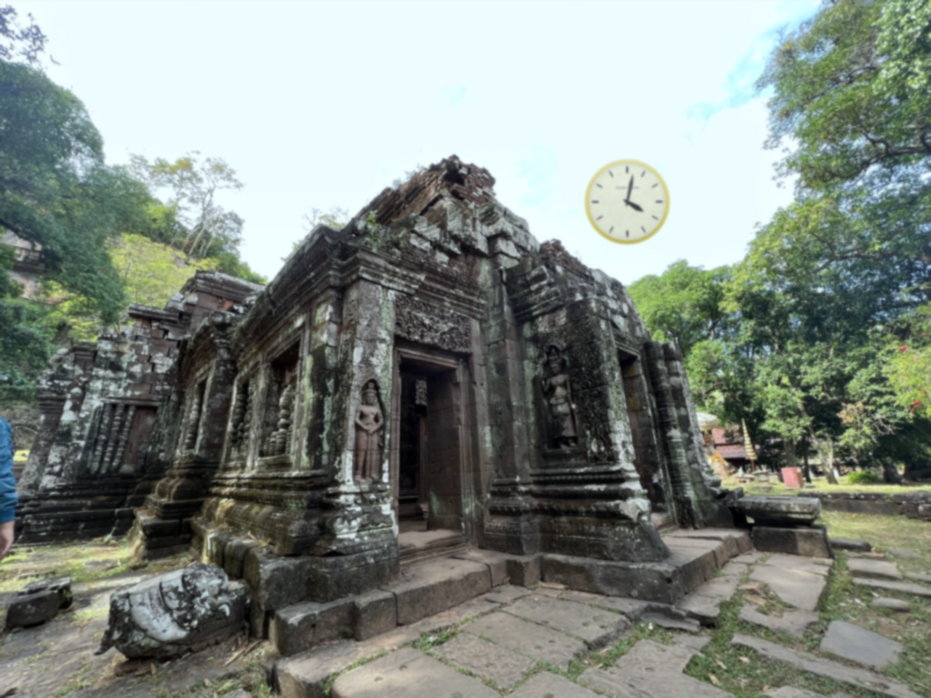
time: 4:02
